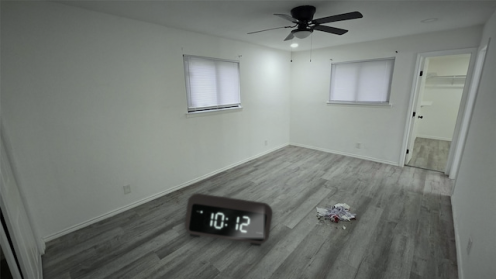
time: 10:12
